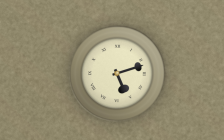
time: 5:12
